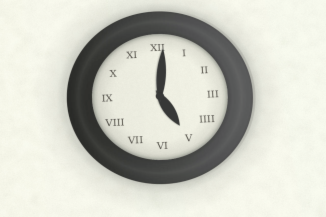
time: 5:01
